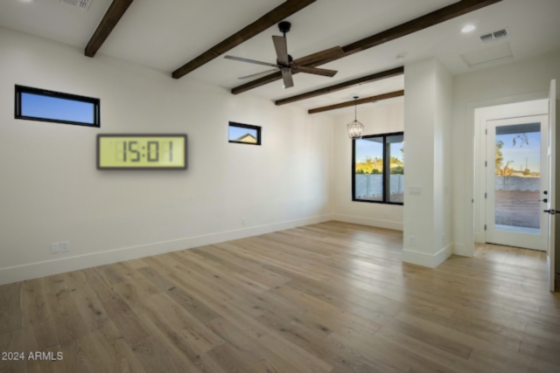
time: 15:01
